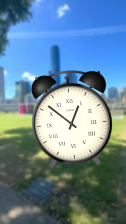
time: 12:52
